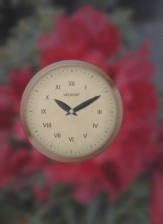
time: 10:10
